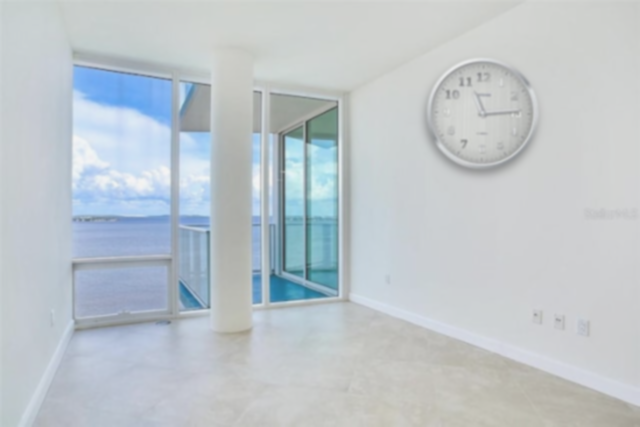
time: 11:14
